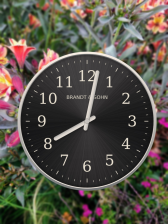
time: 8:02
